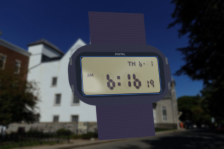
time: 6:16:19
